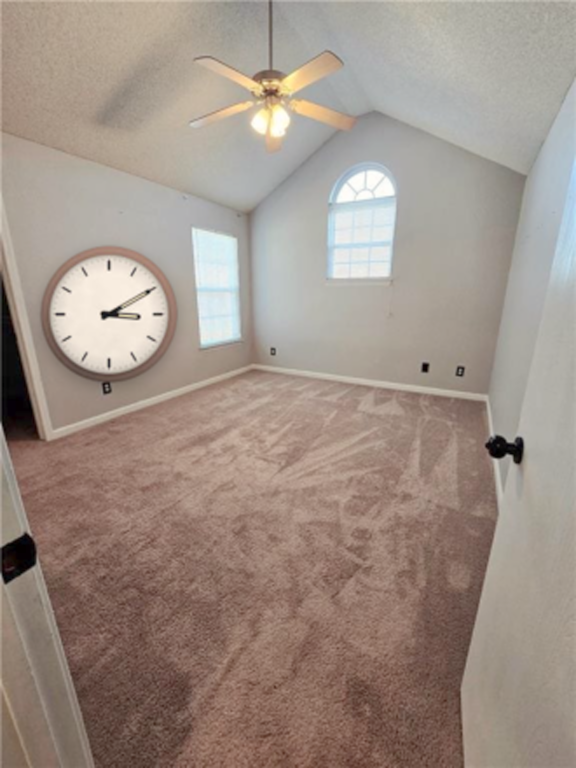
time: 3:10
